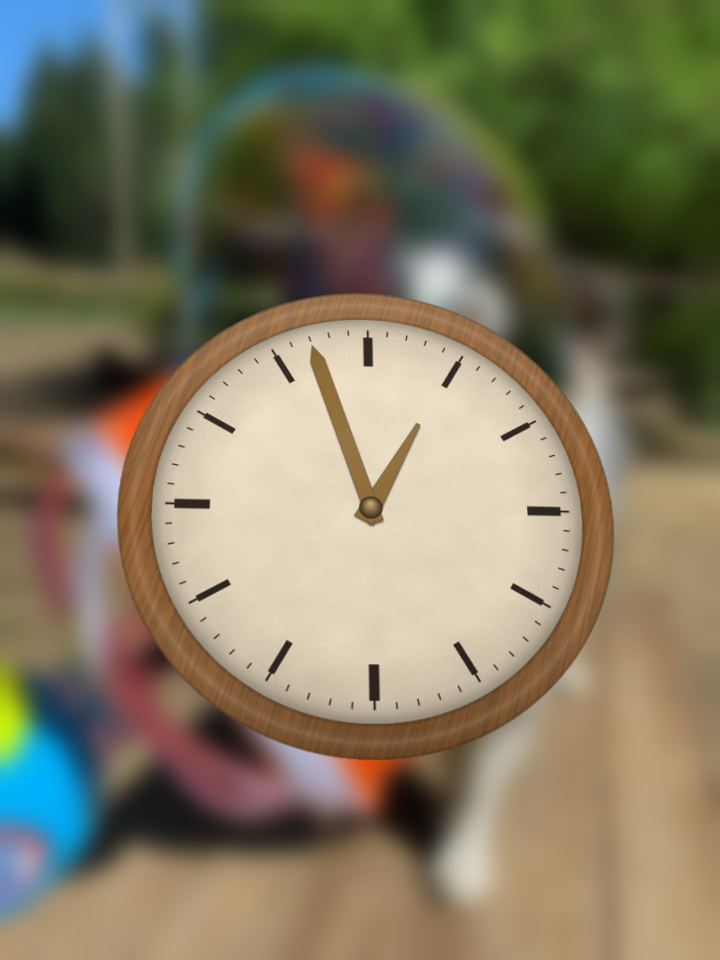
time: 12:57
